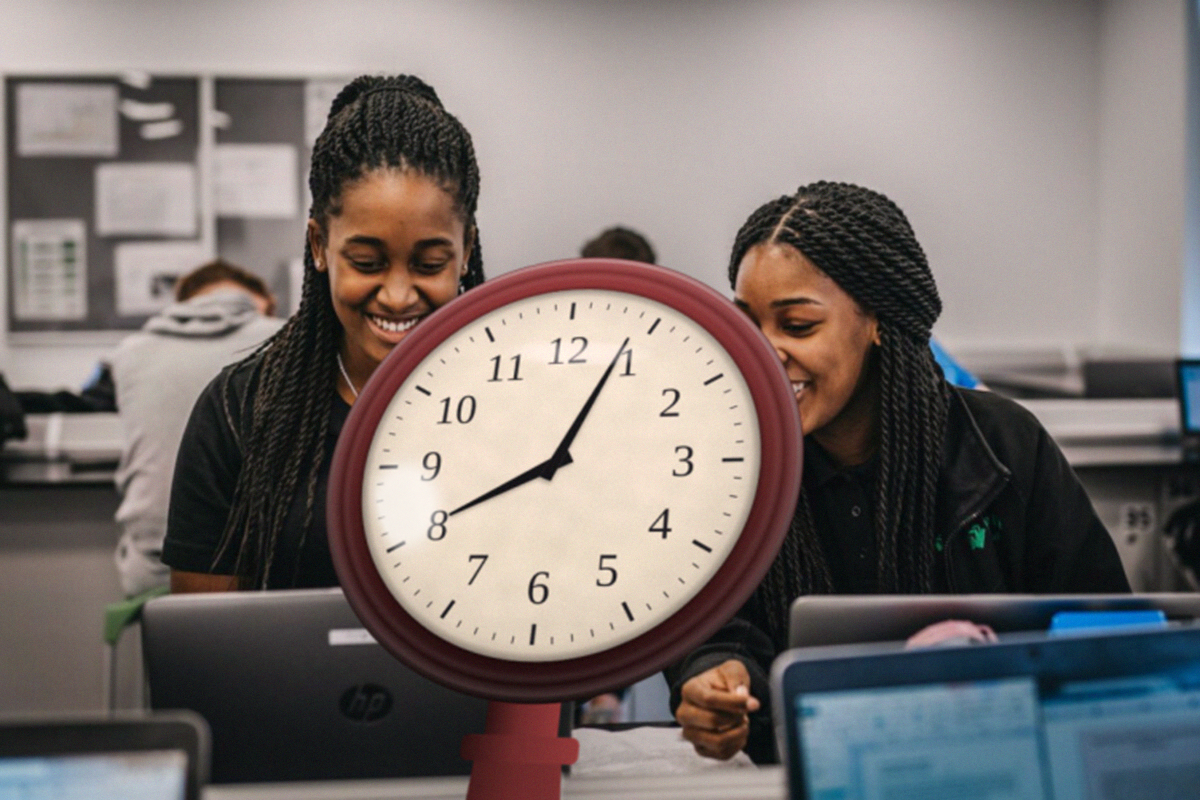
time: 8:04
